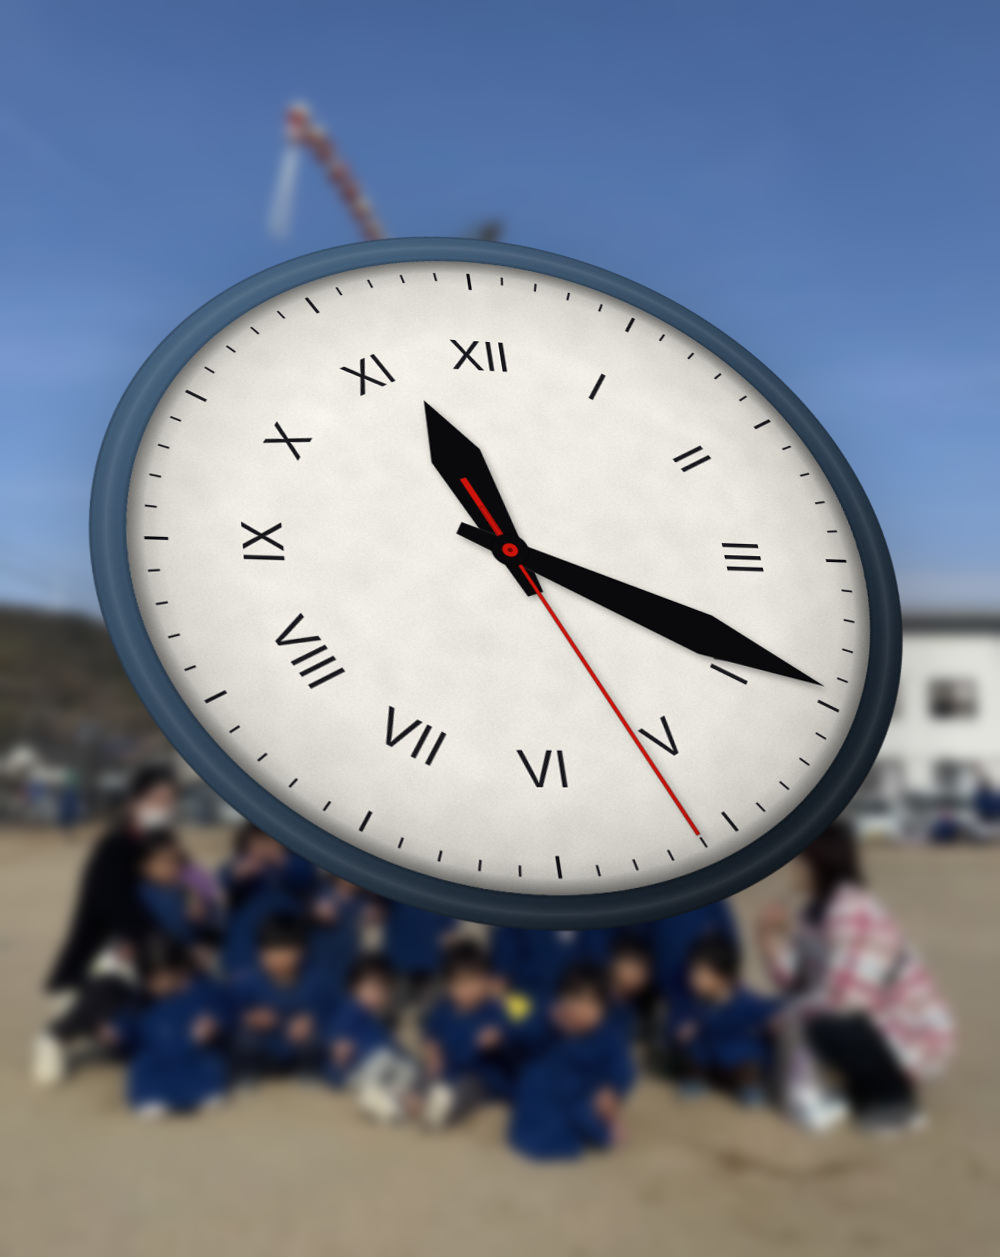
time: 11:19:26
